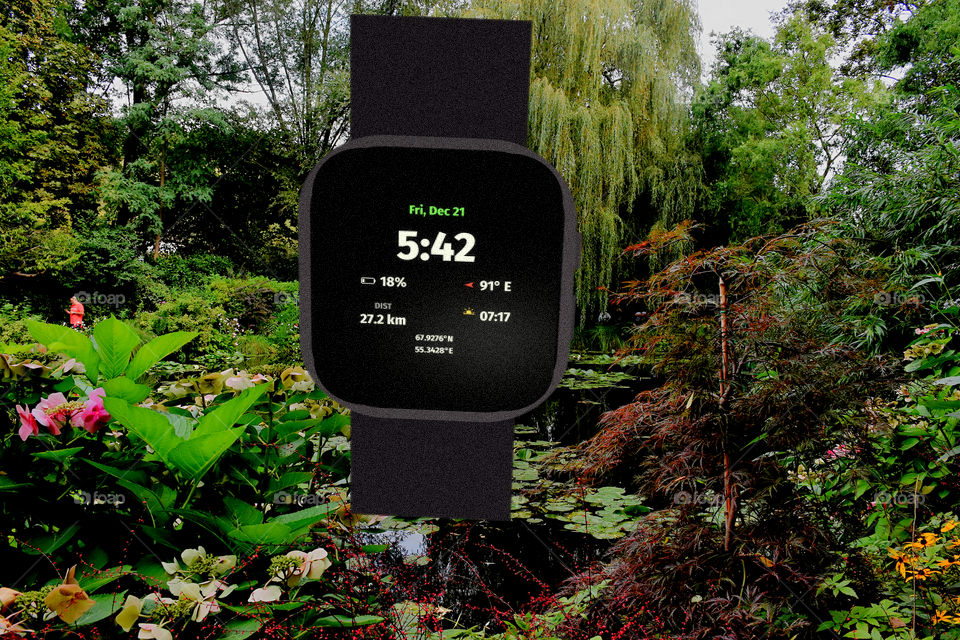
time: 5:42
